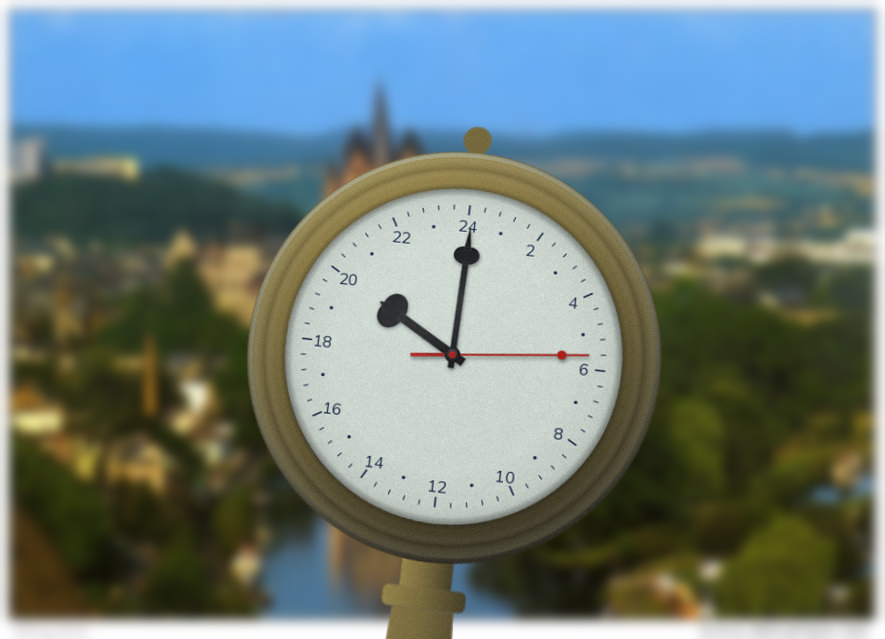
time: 20:00:14
